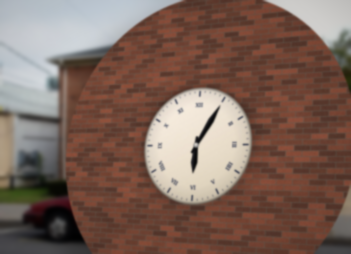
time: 6:05
